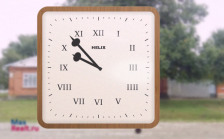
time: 9:53
